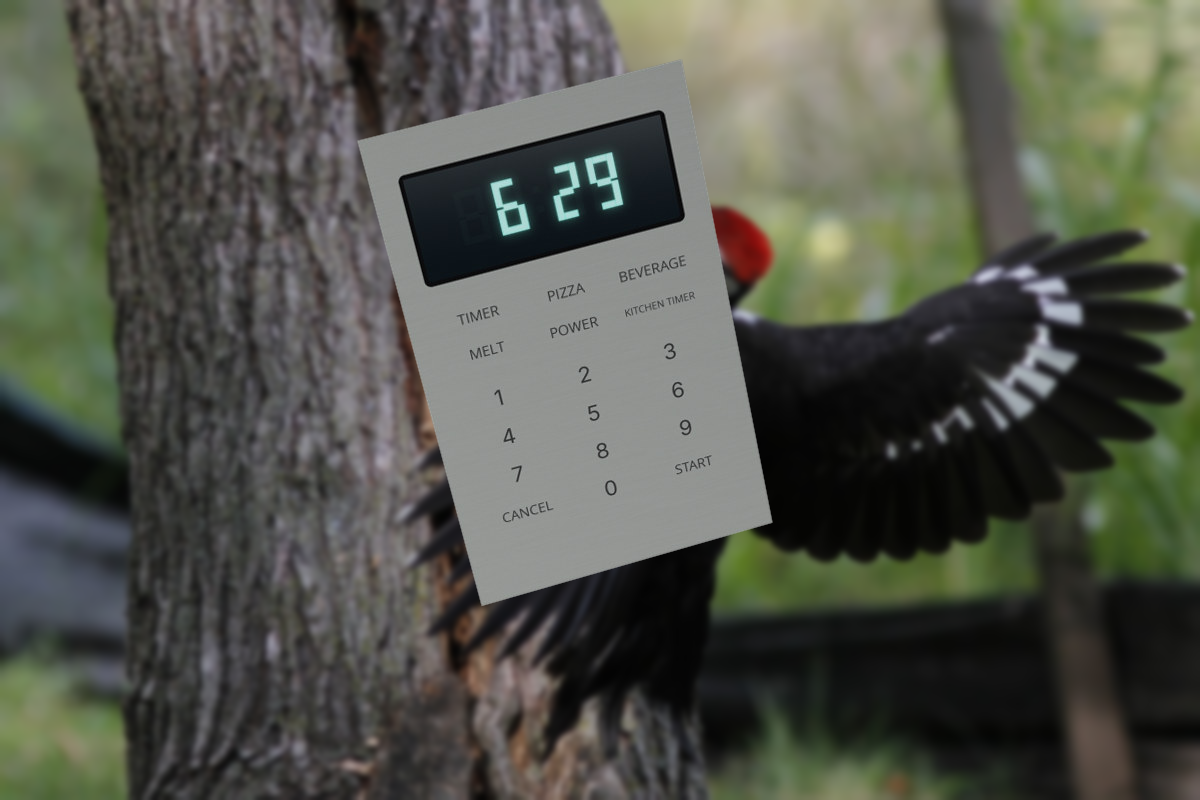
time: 6:29
